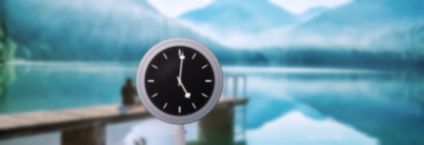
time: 5:01
